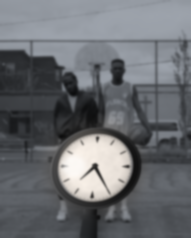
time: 7:25
